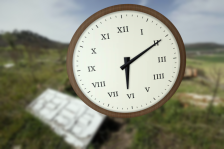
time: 6:10
